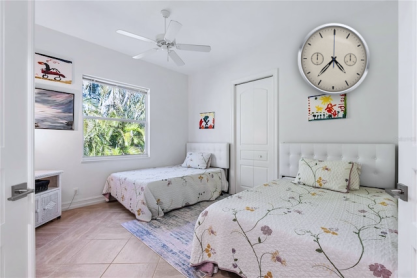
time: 4:37
